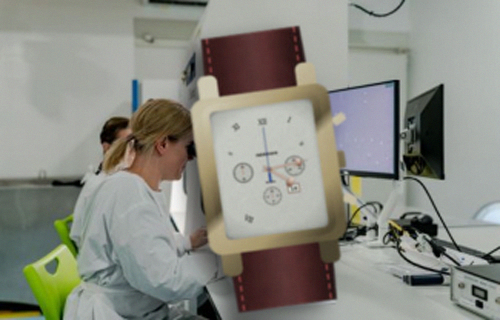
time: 4:14
